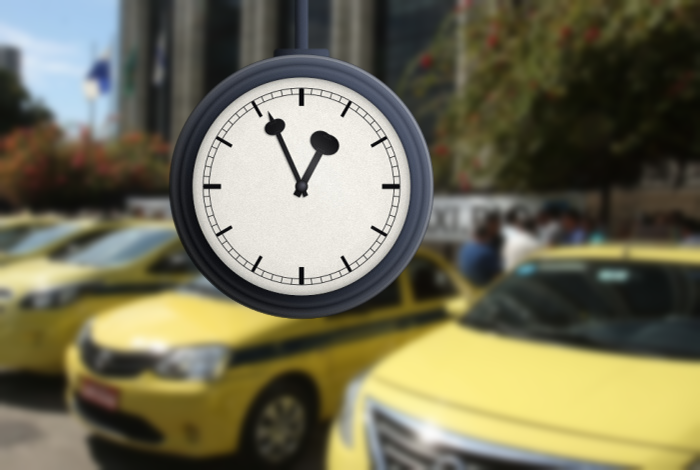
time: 12:56
